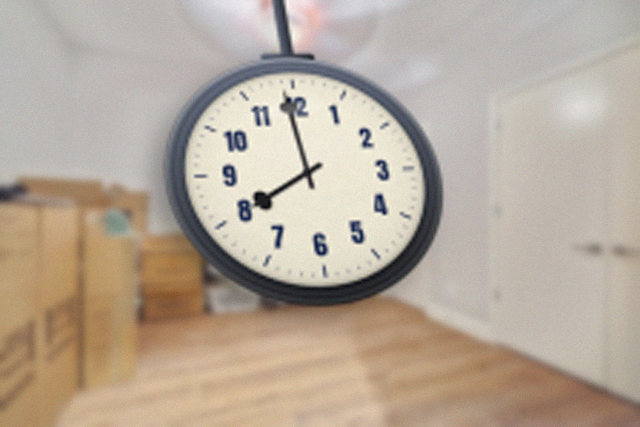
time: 7:59
